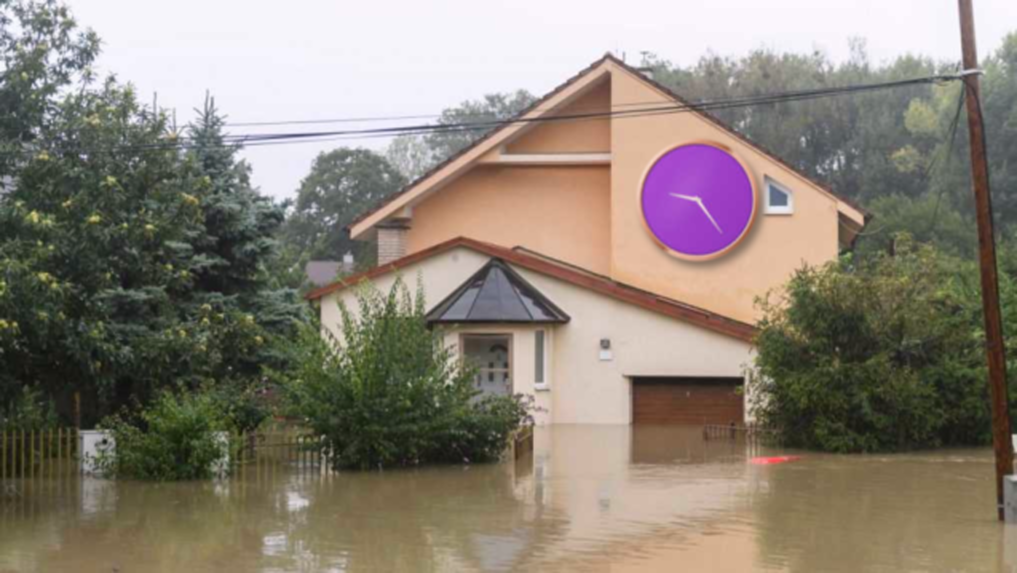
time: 9:24
